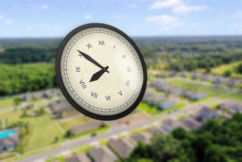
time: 7:51
